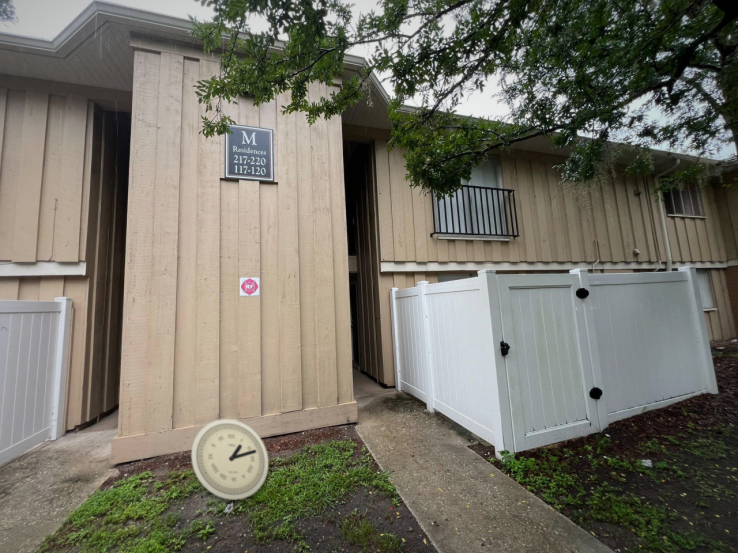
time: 1:12
